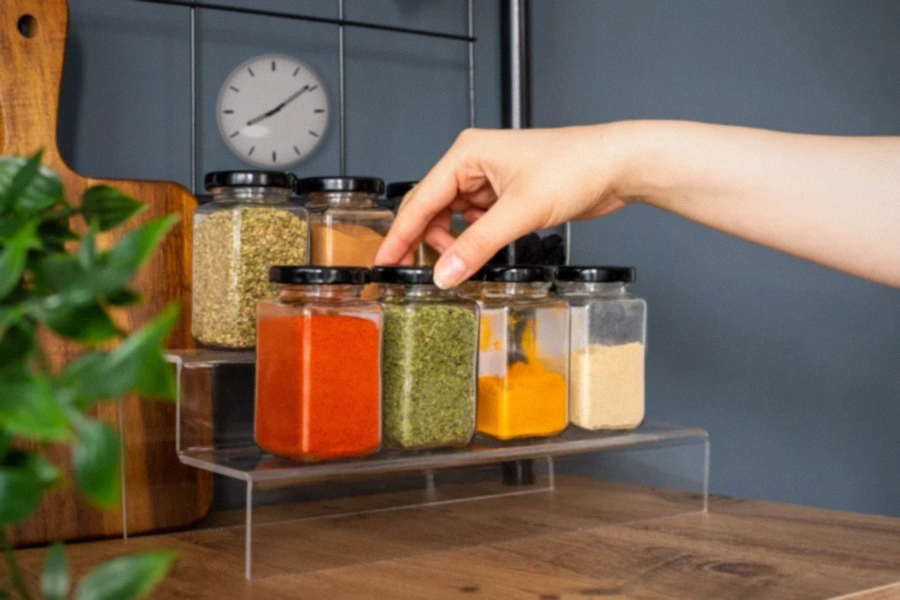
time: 8:09
